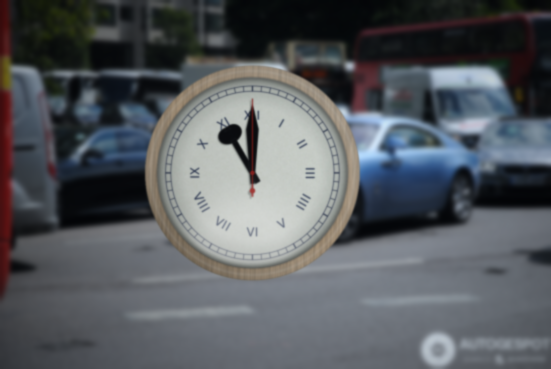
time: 11:00:00
